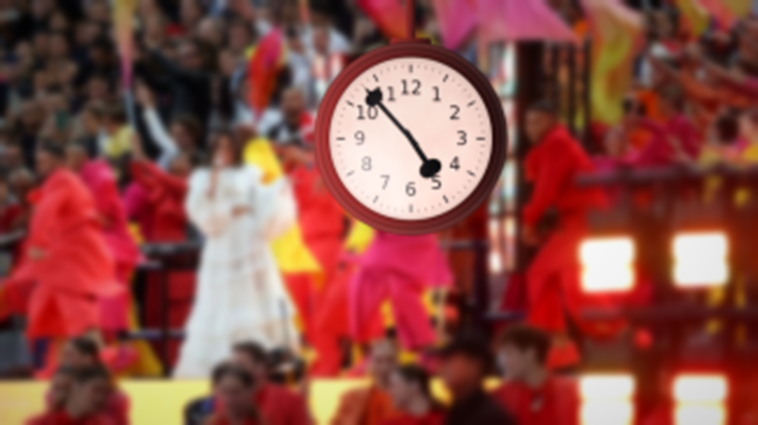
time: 4:53
